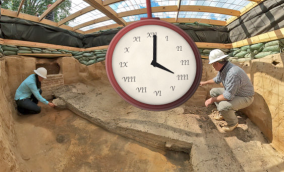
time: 4:01
